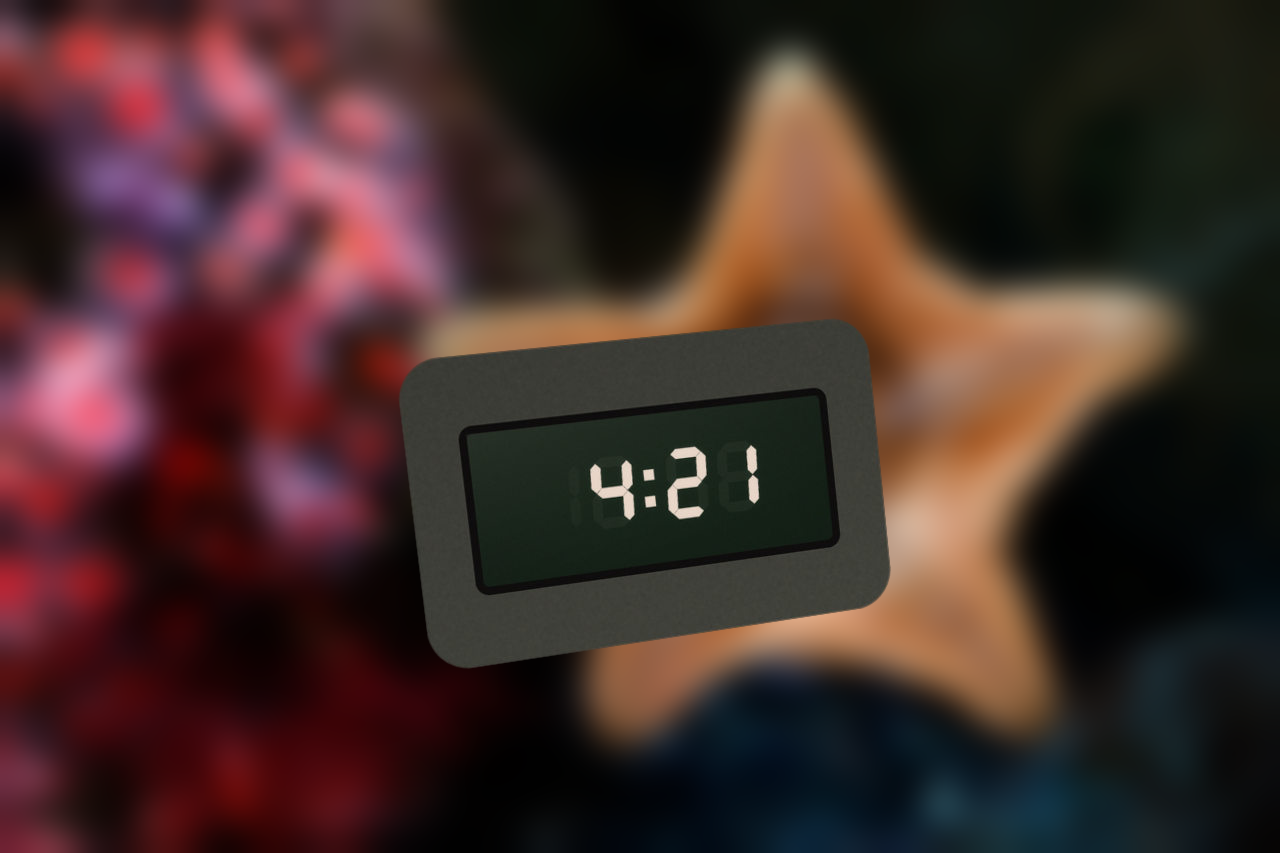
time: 4:21
